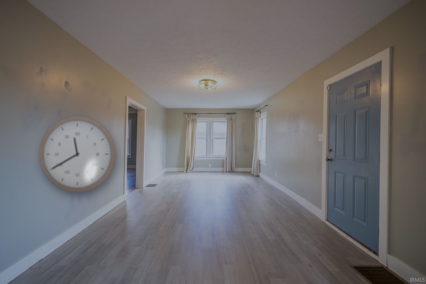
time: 11:40
